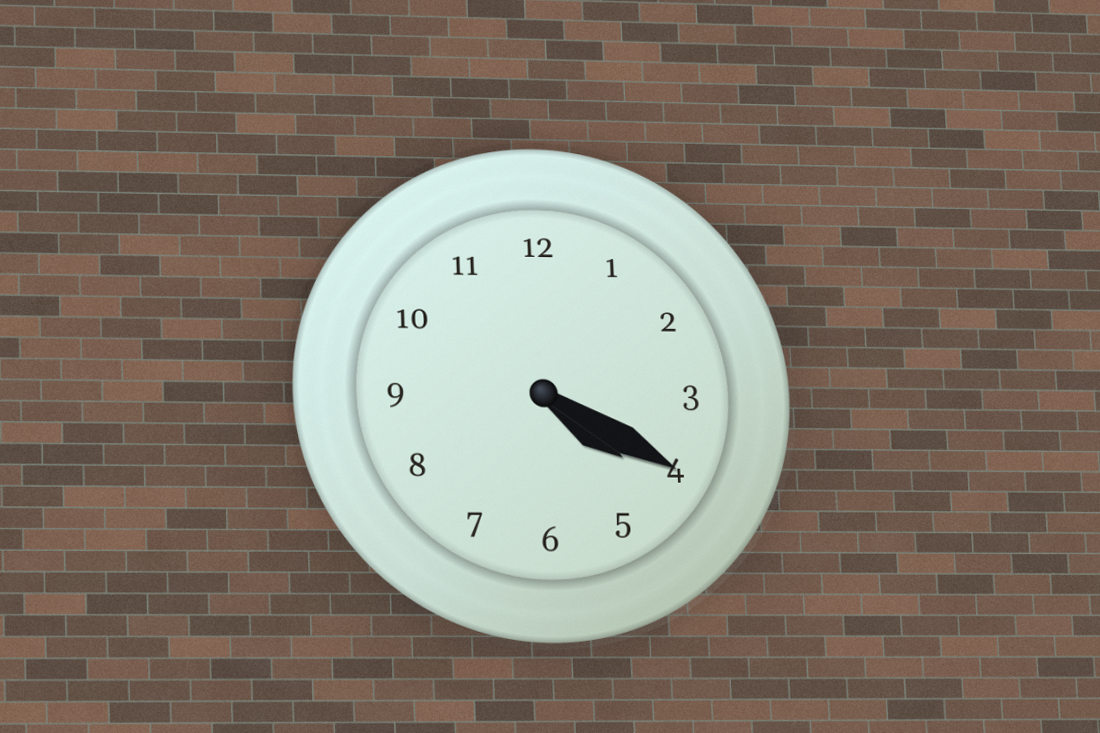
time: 4:20
